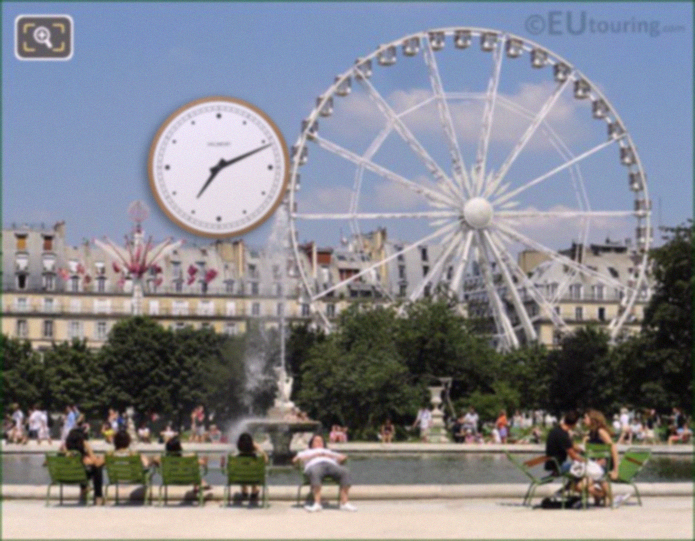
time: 7:11
